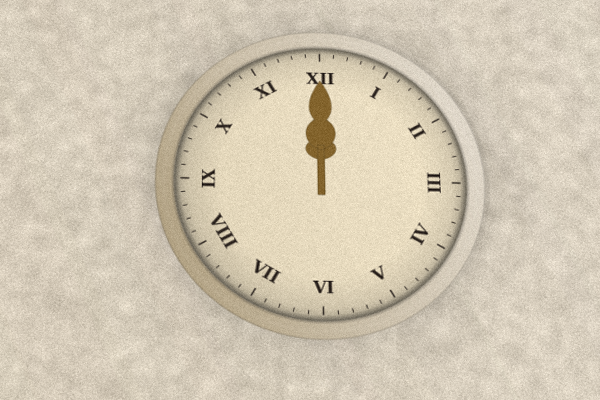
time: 12:00
